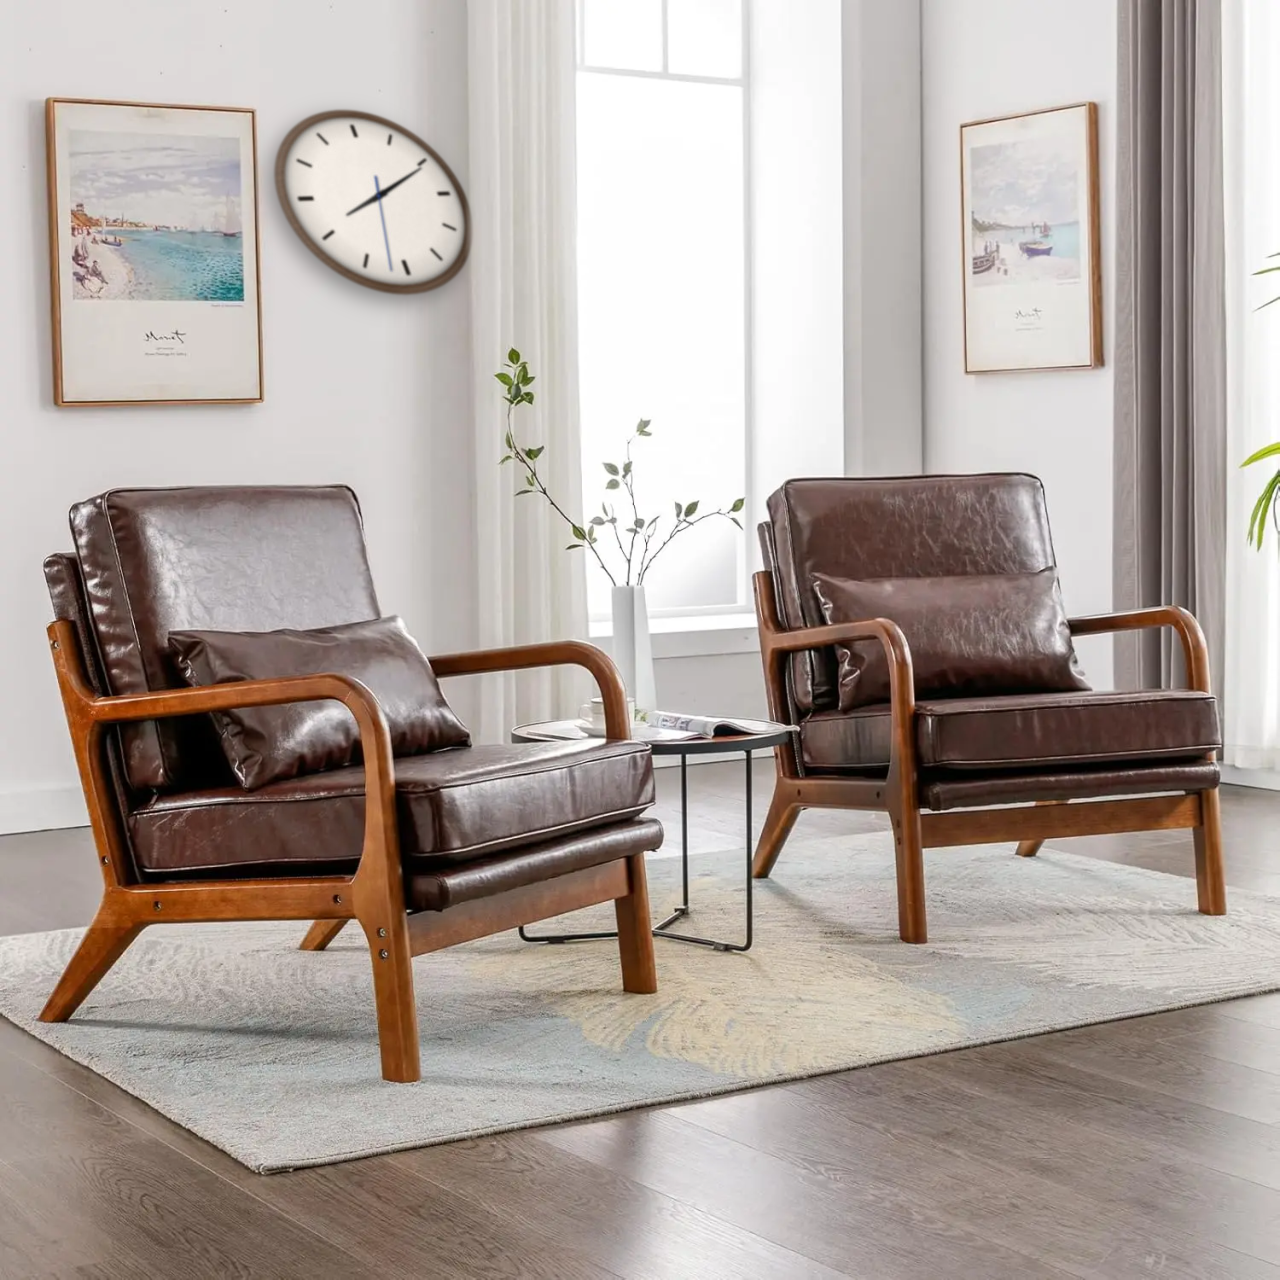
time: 8:10:32
